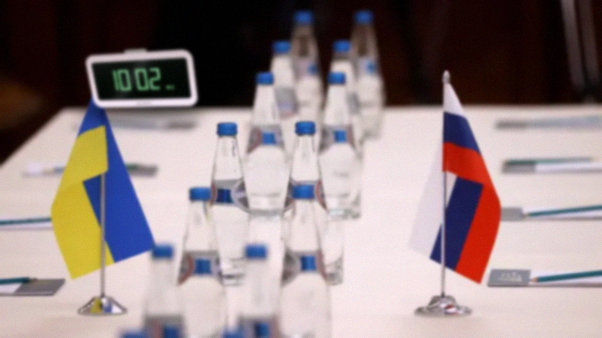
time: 10:02
